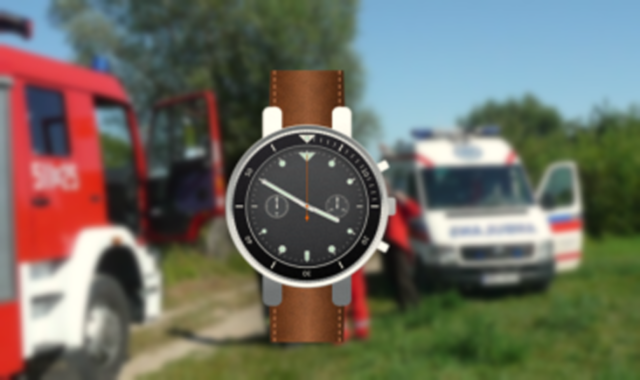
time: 3:50
